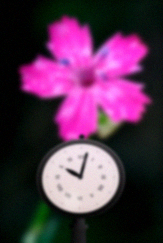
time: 10:02
